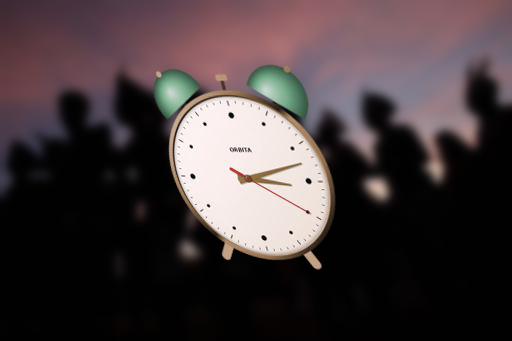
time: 3:12:20
